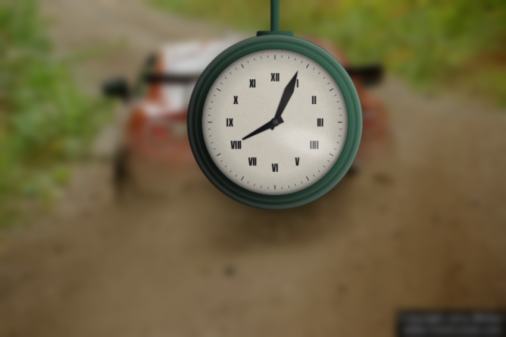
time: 8:04
